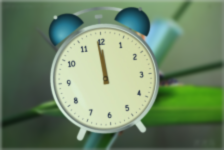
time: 11:59
